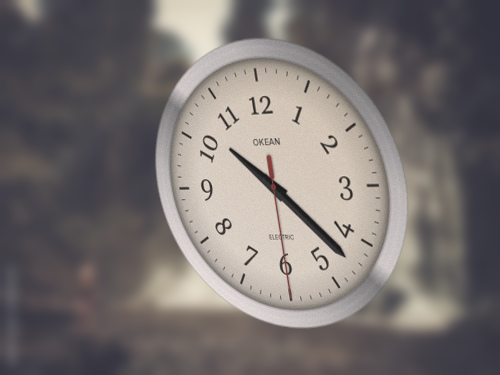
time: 10:22:30
